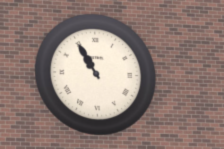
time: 10:55
